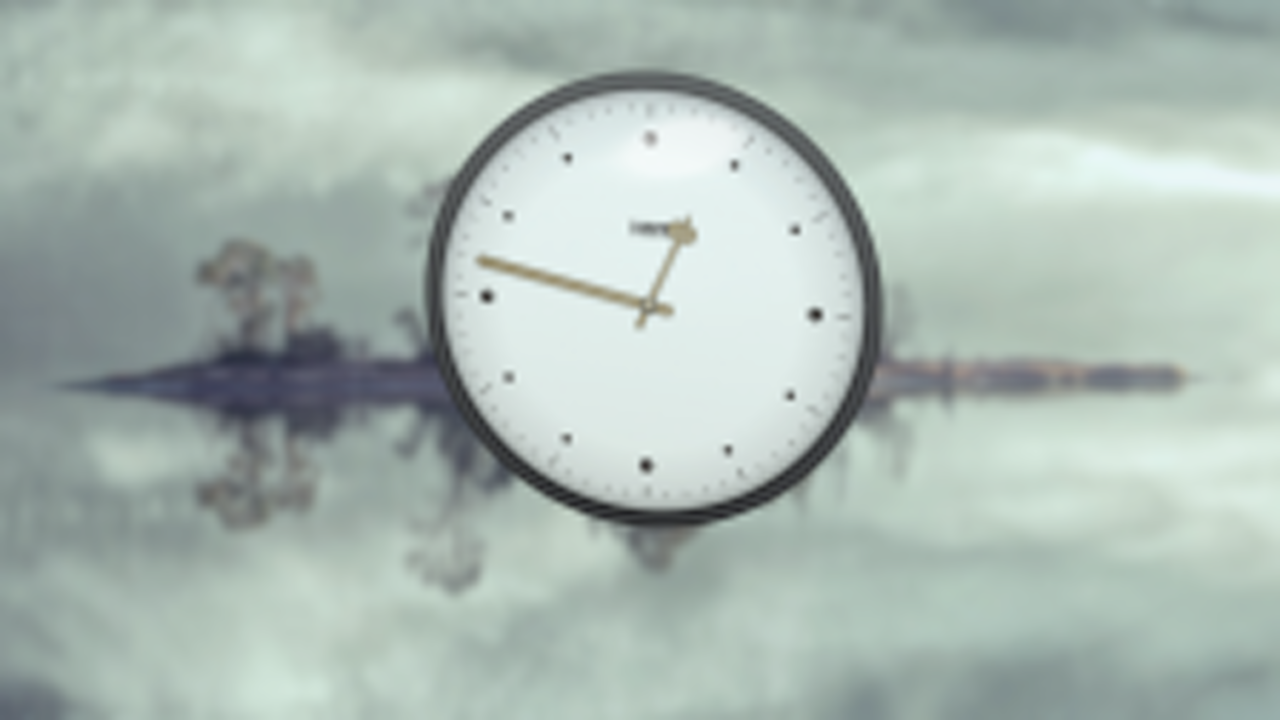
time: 12:47
